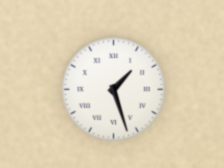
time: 1:27
